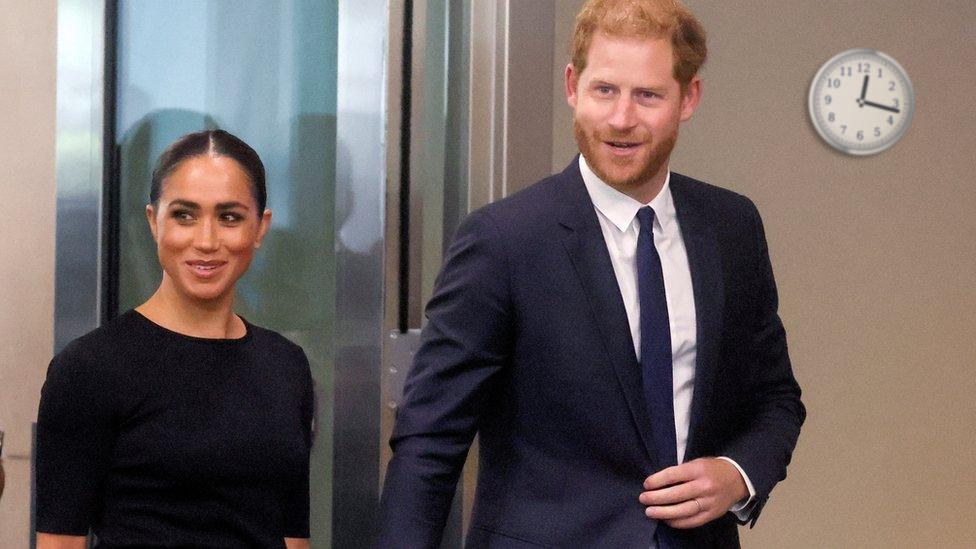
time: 12:17
